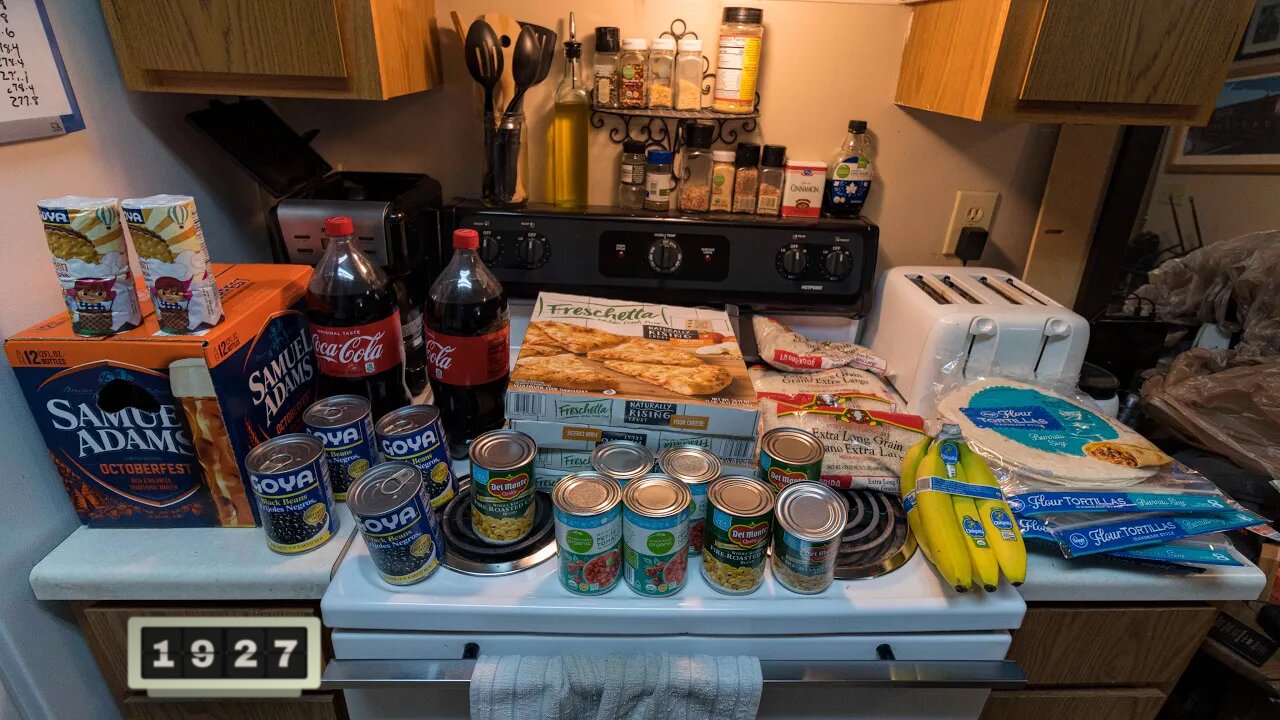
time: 19:27
